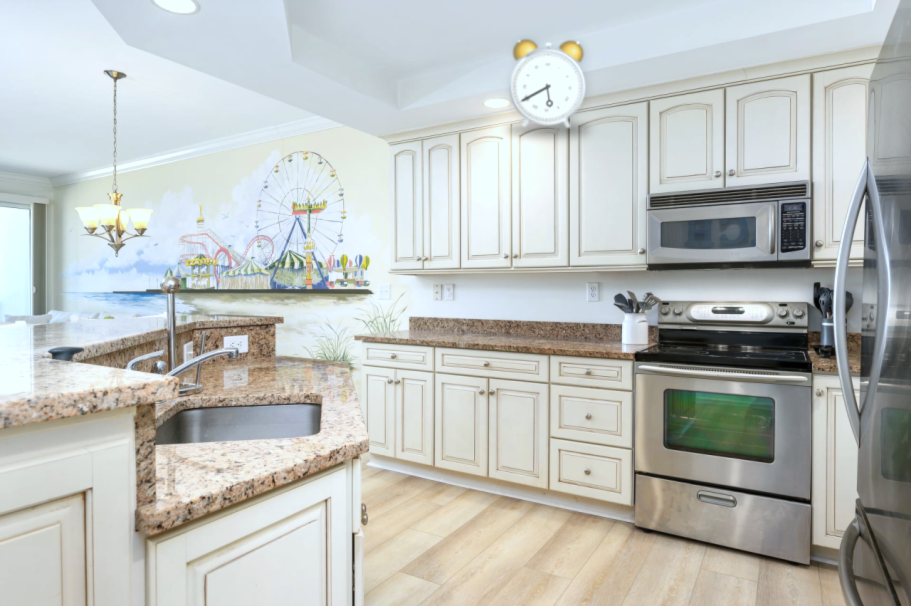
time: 5:40
